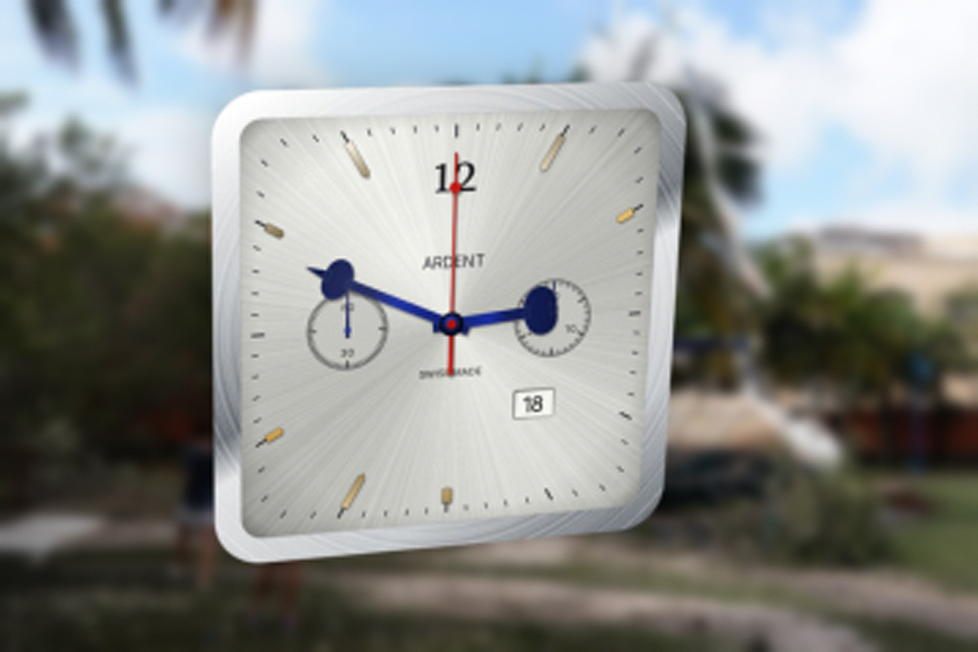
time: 2:49
